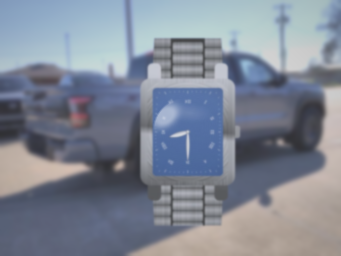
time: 8:30
